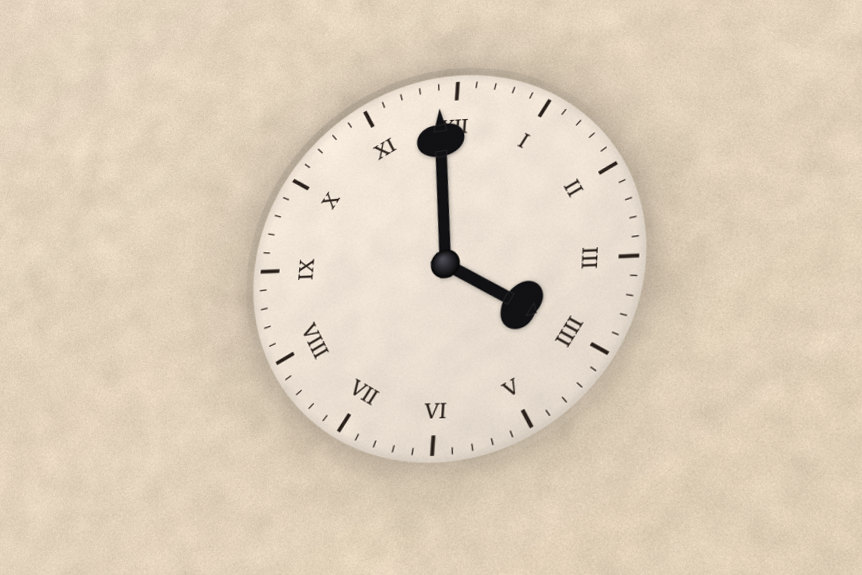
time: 3:59
